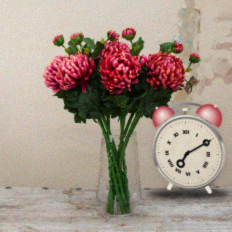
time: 7:10
